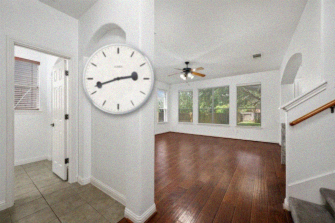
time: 2:42
